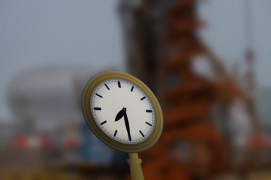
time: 7:30
